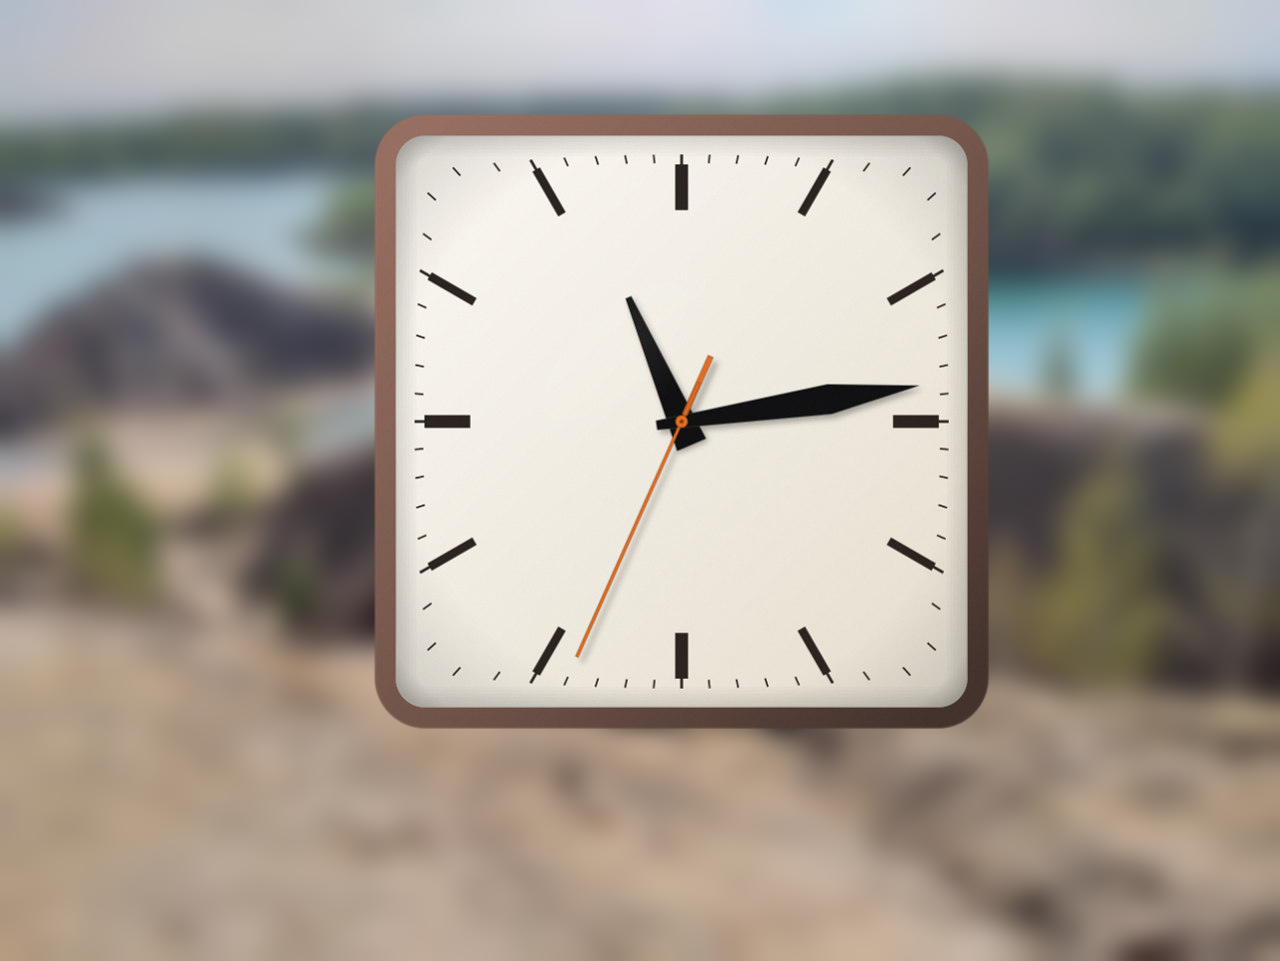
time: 11:13:34
